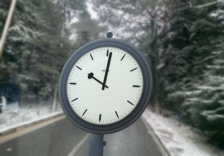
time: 10:01
